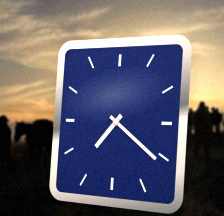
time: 7:21
